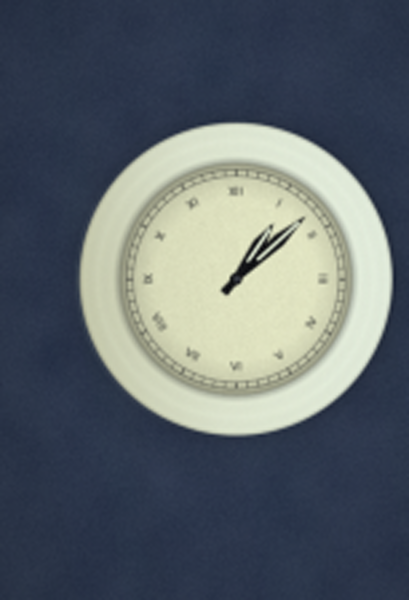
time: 1:08
